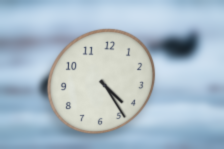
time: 4:24
